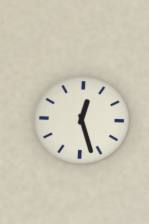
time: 12:27
